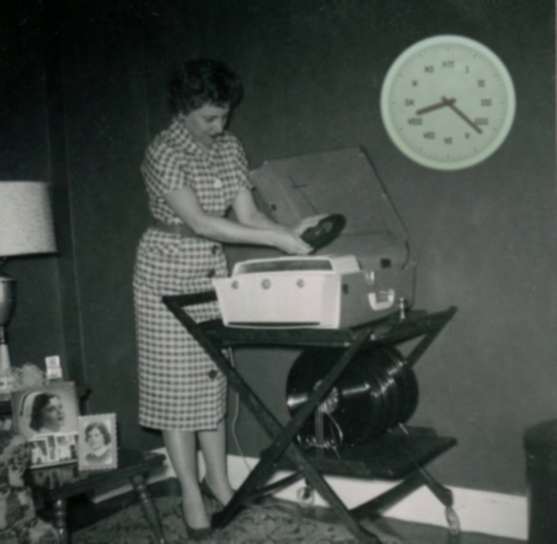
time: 8:22
